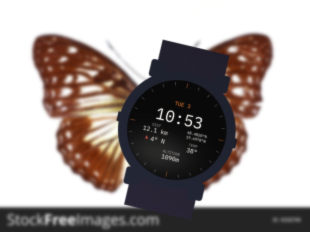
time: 10:53
